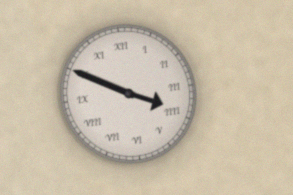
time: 3:50
